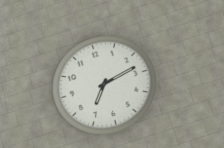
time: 7:13
